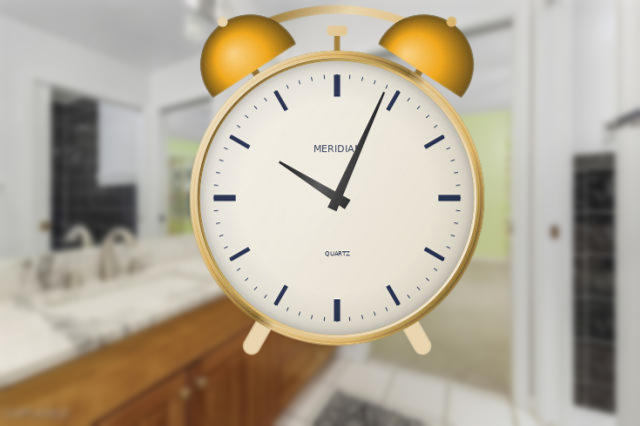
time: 10:04
